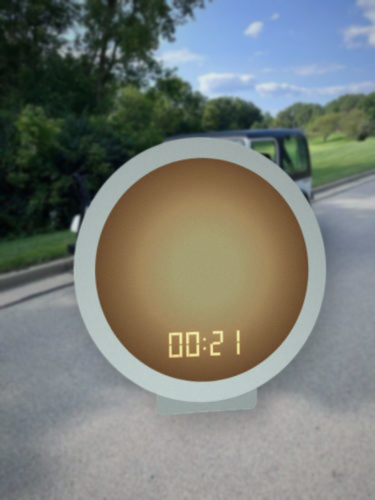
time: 0:21
